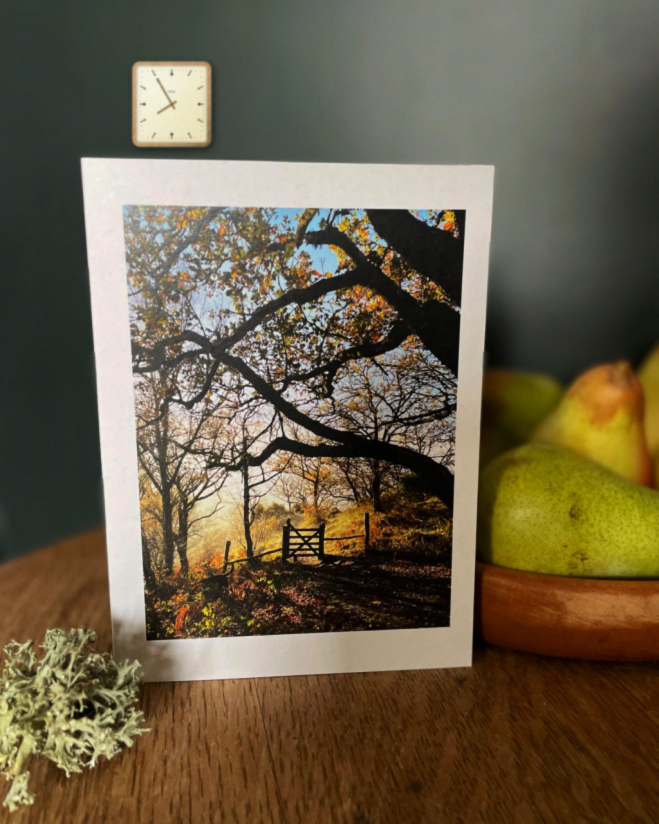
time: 7:55
